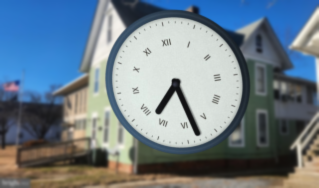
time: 7:28
